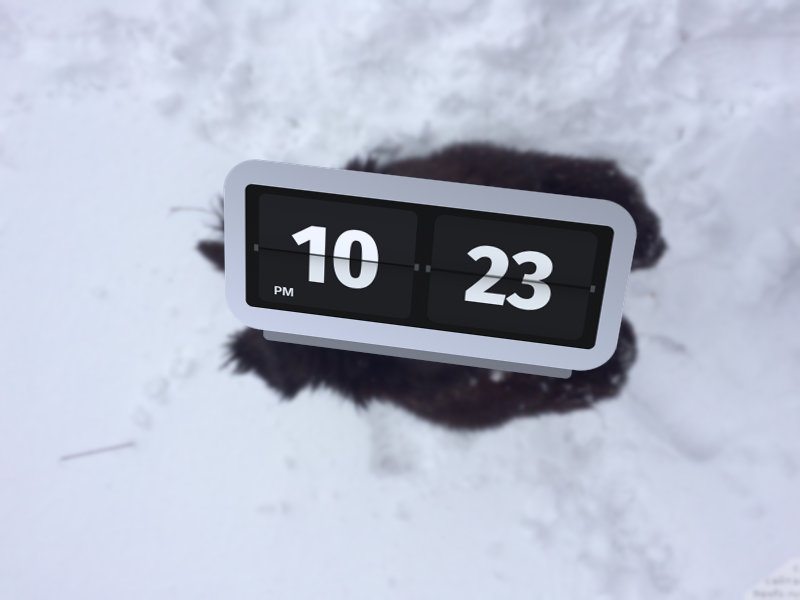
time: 10:23
